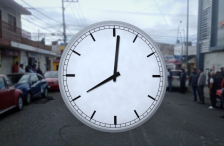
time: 8:01
